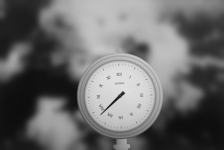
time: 7:38
